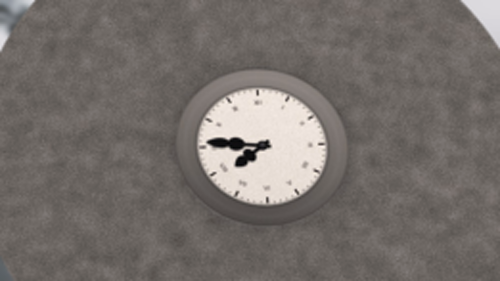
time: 7:46
